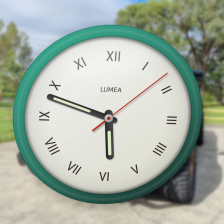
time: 5:48:08
